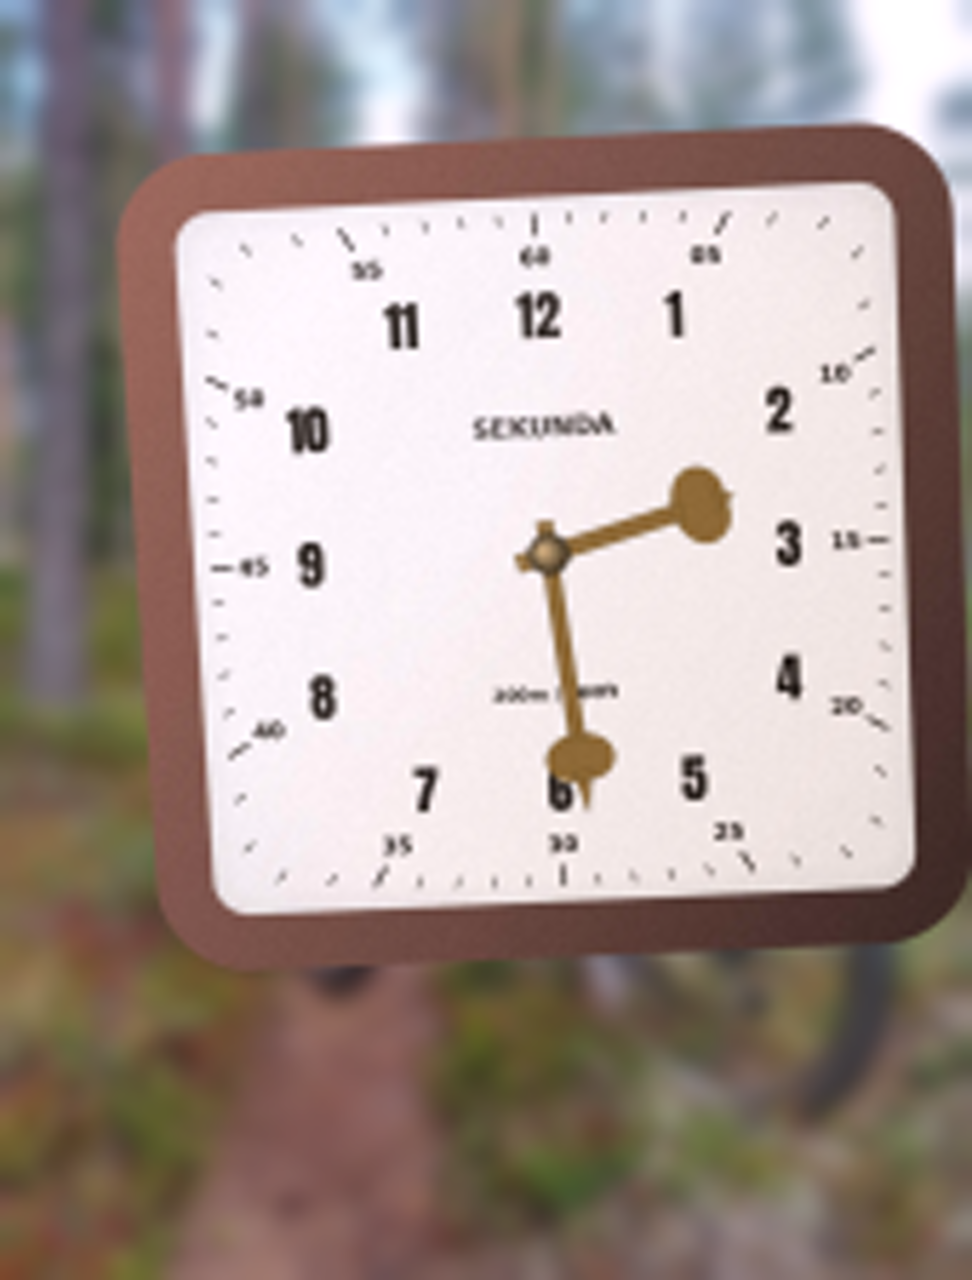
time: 2:29
